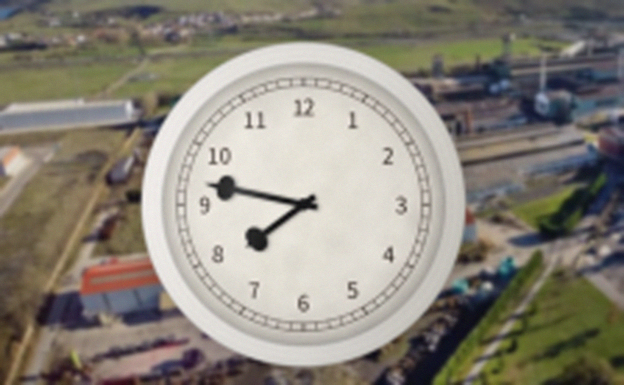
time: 7:47
